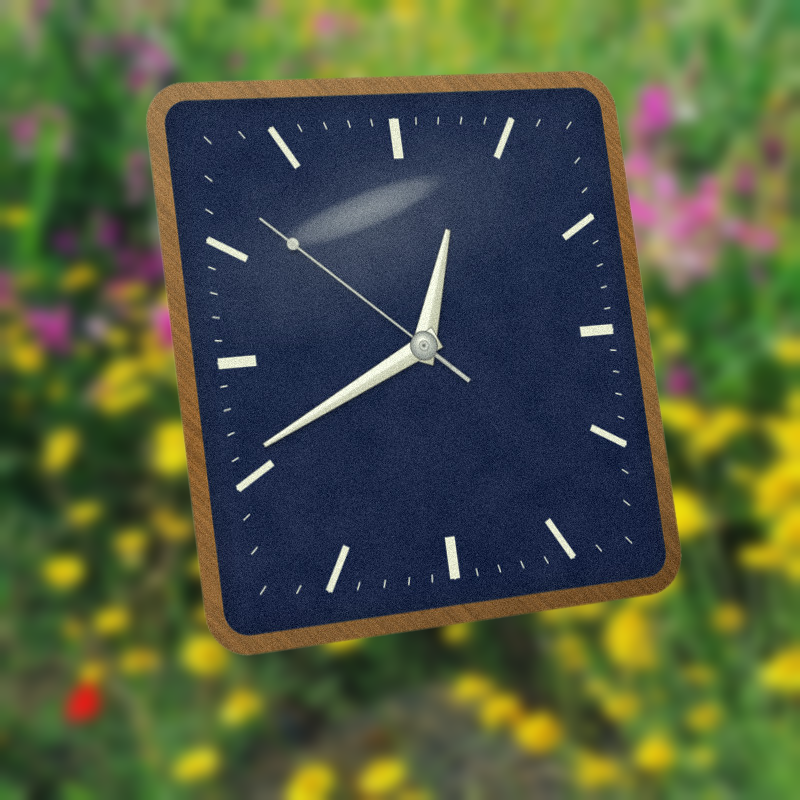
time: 12:40:52
